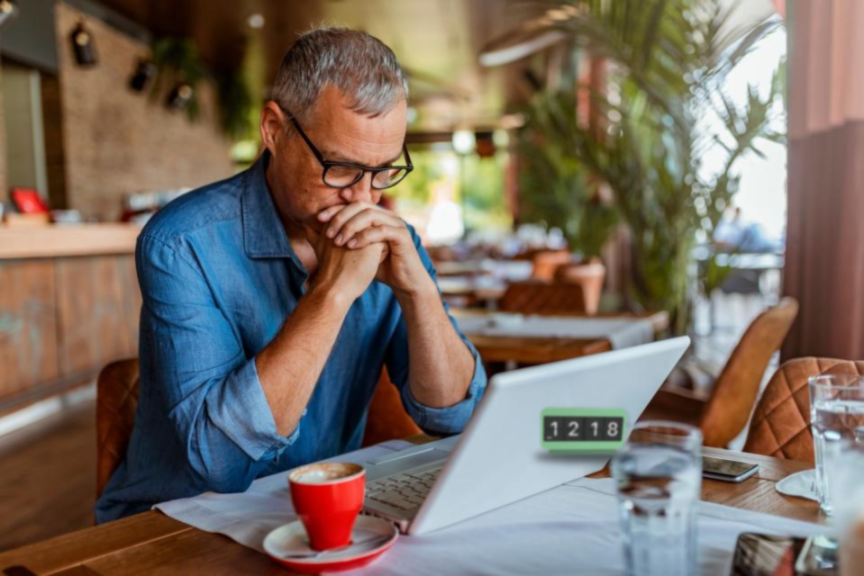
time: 12:18
